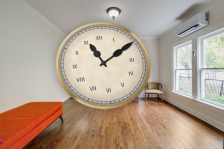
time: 11:10
